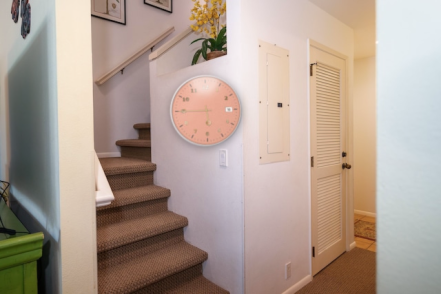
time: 5:45
